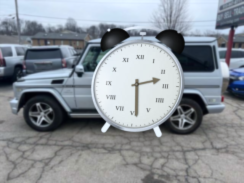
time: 2:29
